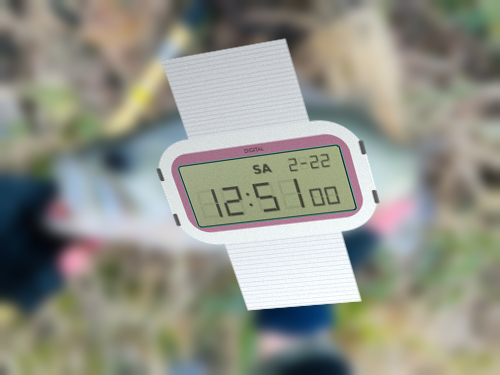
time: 12:51:00
